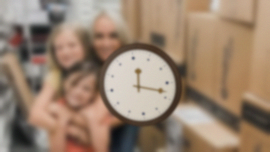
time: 12:18
